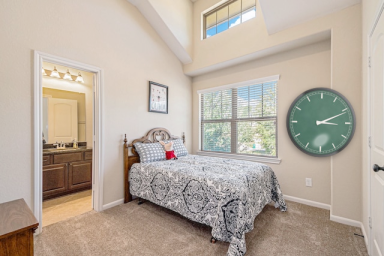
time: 3:11
